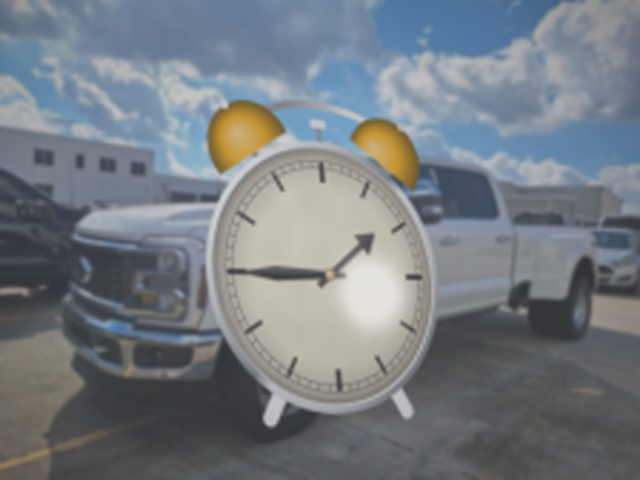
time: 1:45
